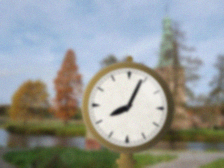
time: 8:04
